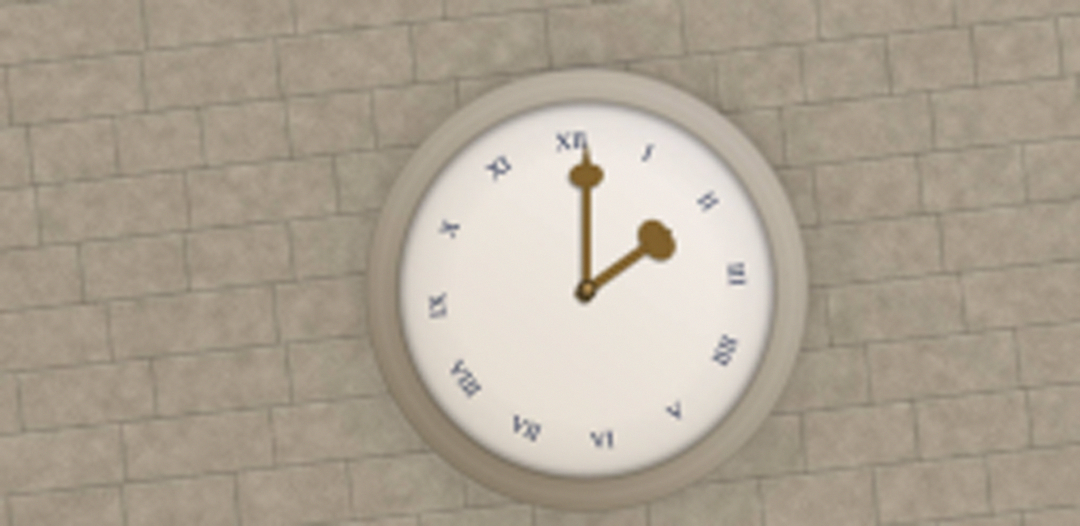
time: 2:01
